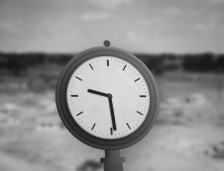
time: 9:29
